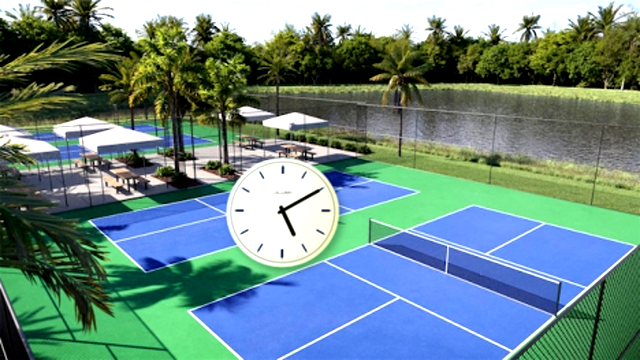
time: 5:10
